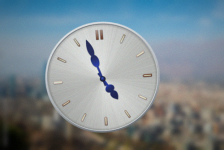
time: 4:57
